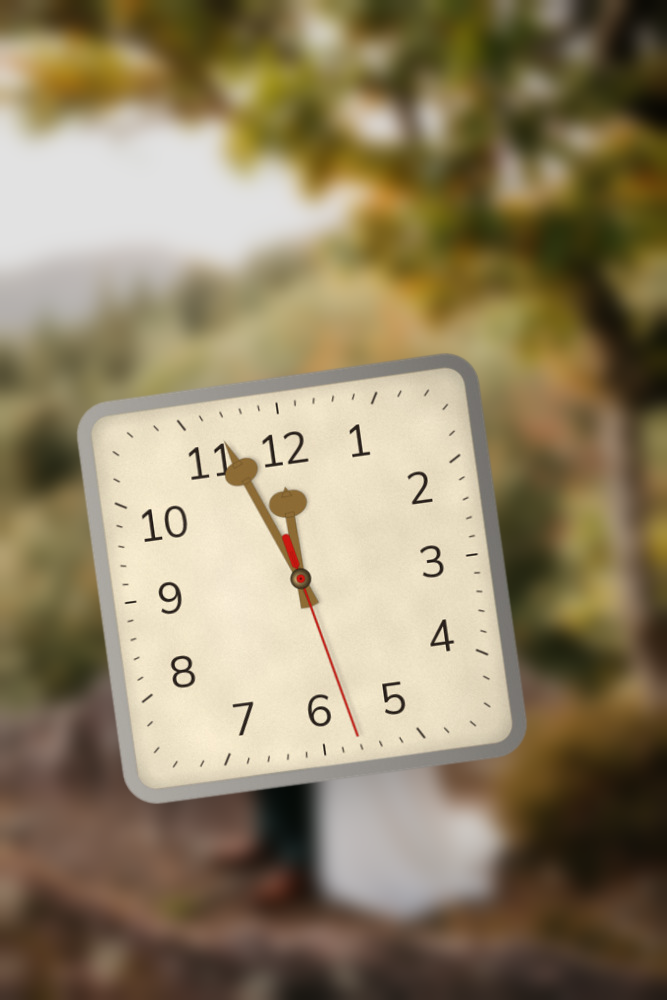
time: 11:56:28
